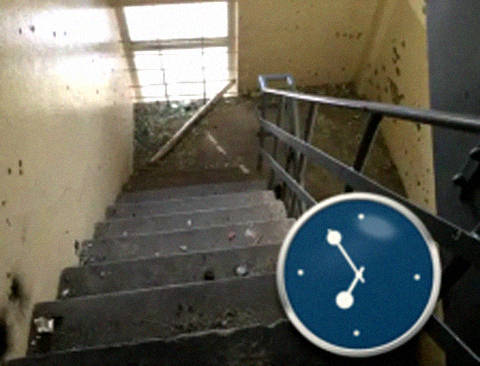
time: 6:54
